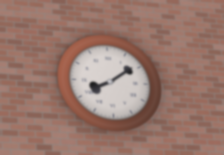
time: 8:09
